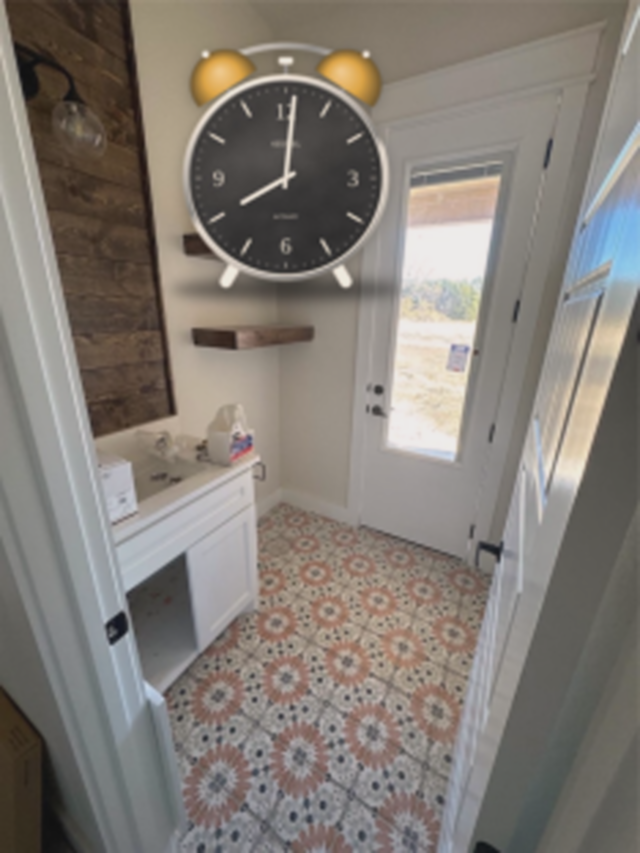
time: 8:01
